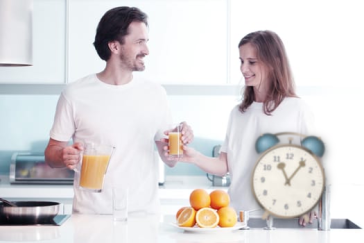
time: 11:06
